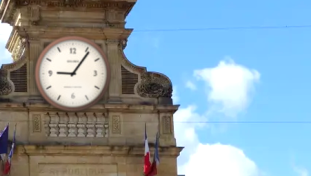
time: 9:06
